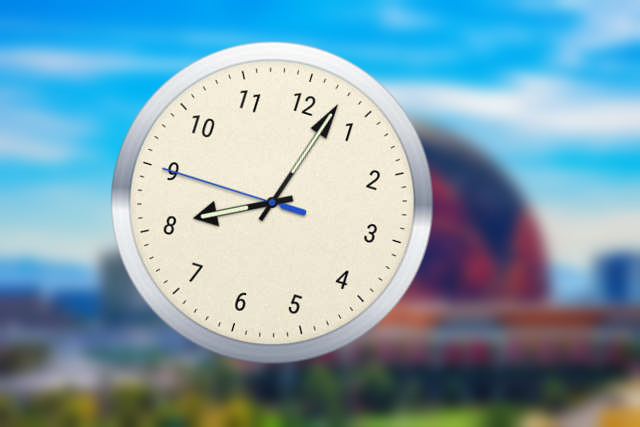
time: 8:02:45
